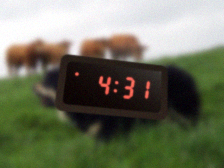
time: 4:31
